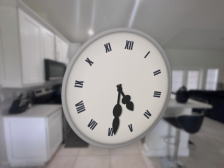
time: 4:29
